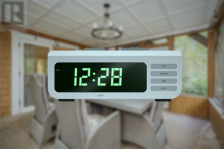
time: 12:28
